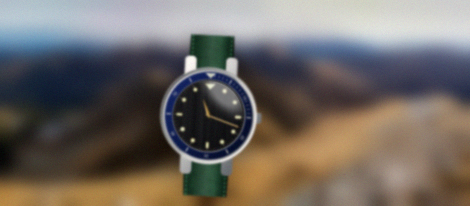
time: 11:18
